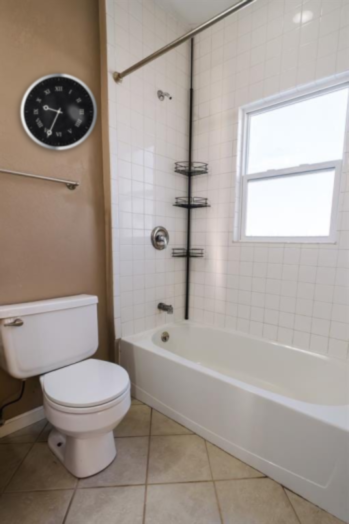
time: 9:34
